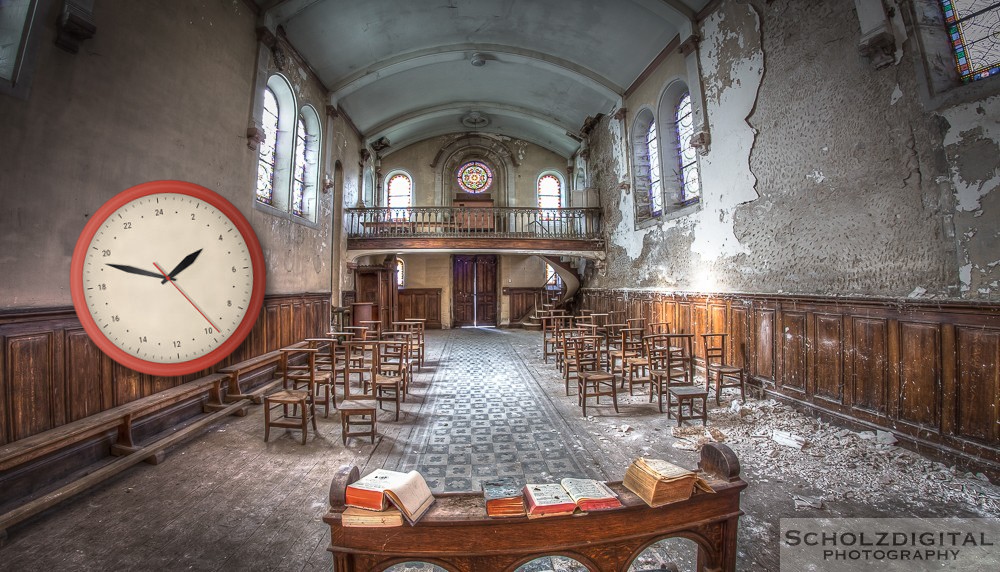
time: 3:48:24
